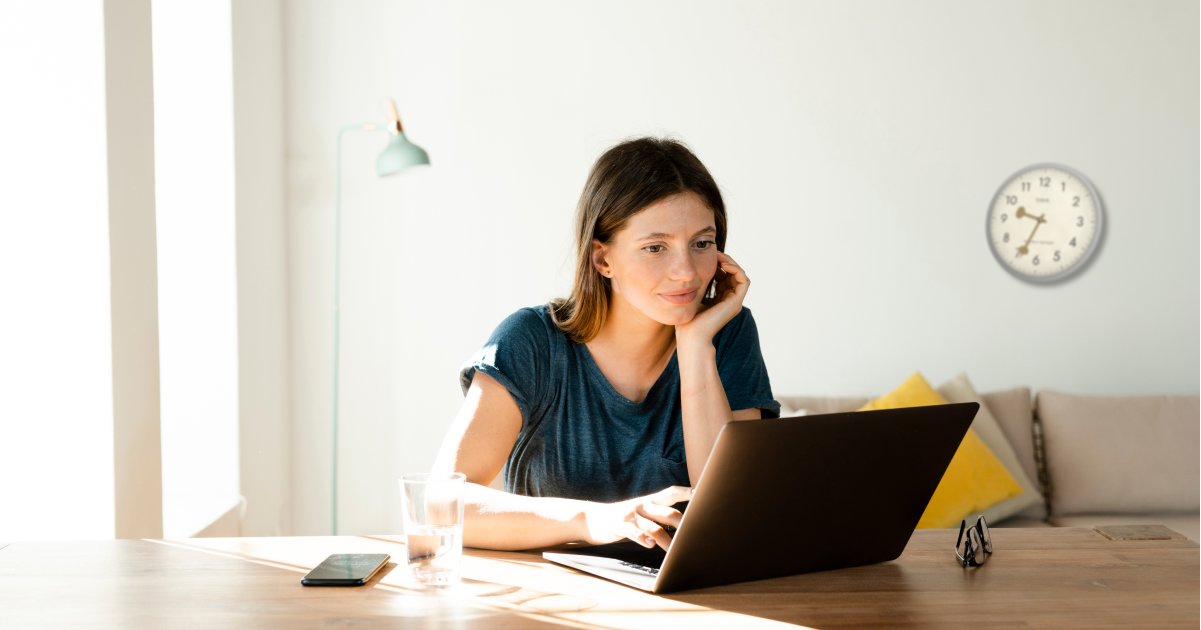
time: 9:34
